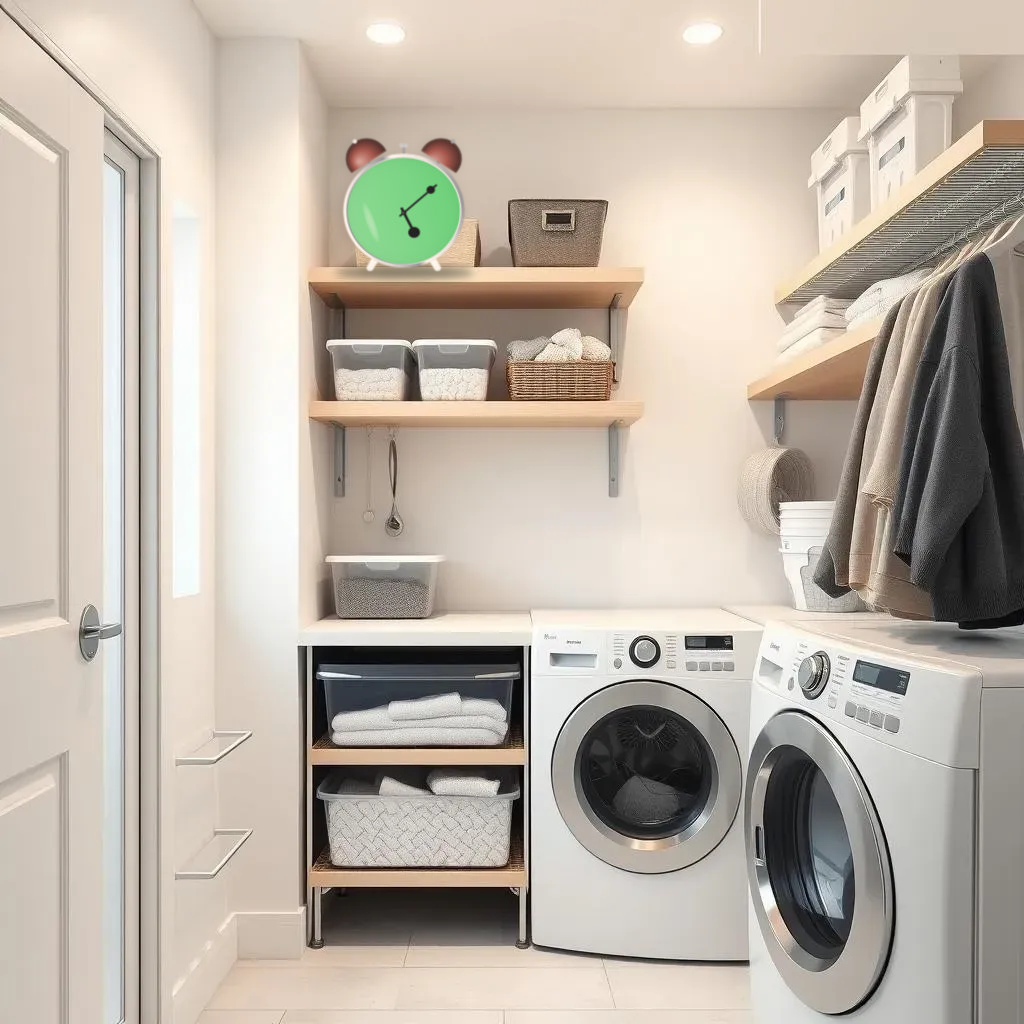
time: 5:08
